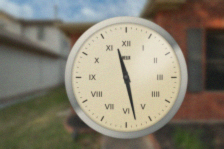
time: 11:28
